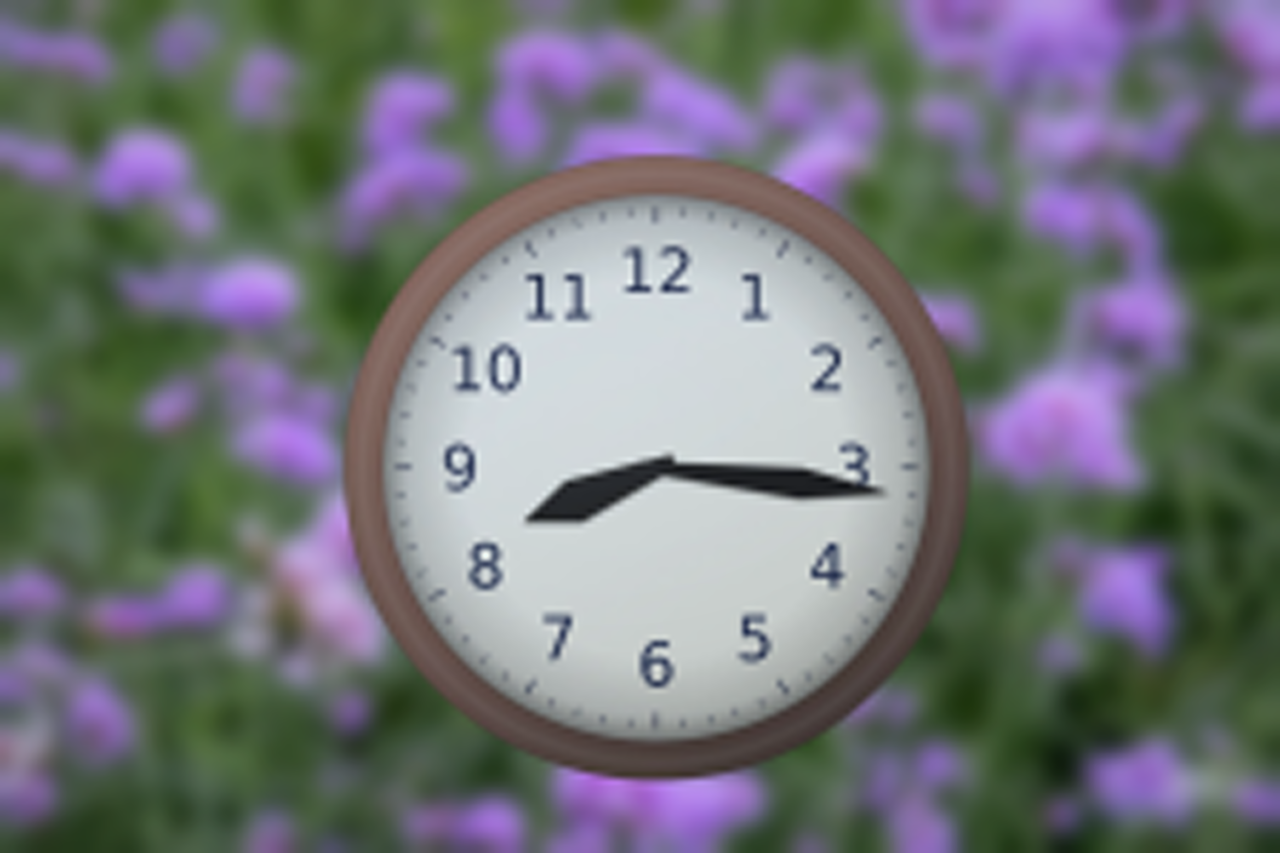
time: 8:16
